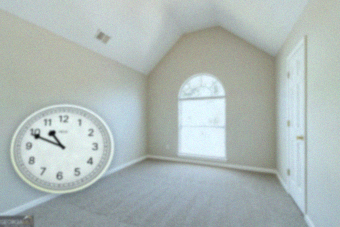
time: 10:49
